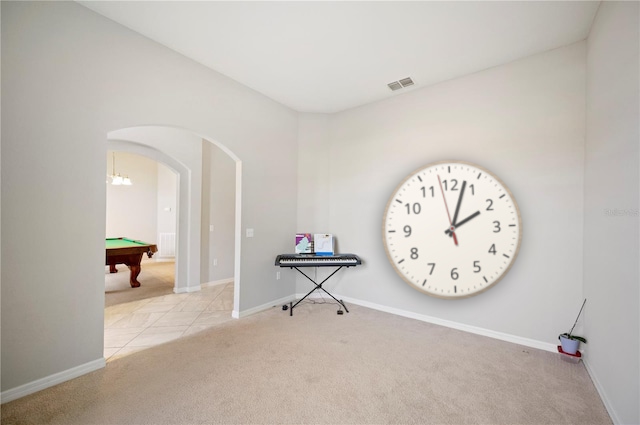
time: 2:02:58
